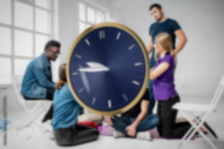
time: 9:46
